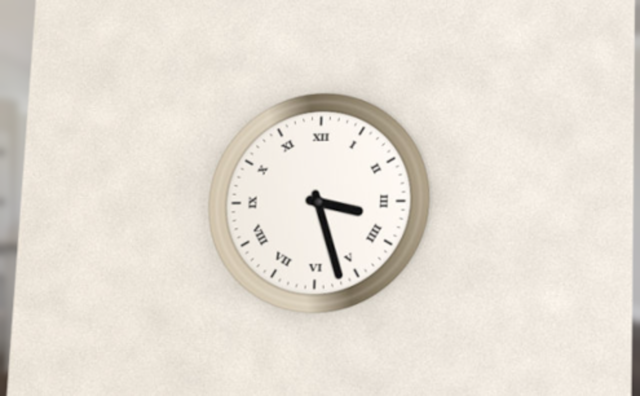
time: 3:27
